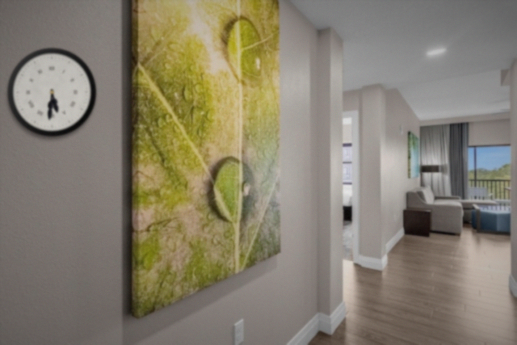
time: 5:31
